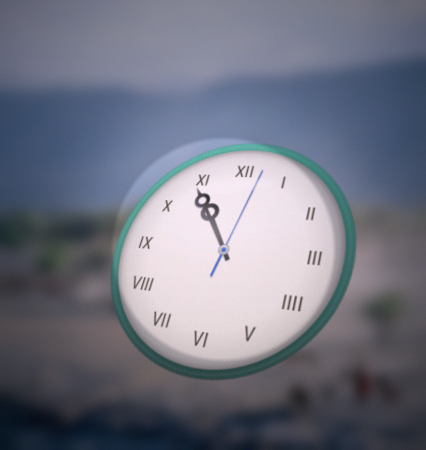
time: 10:54:02
